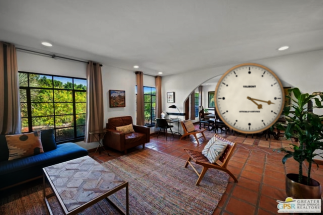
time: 4:17
